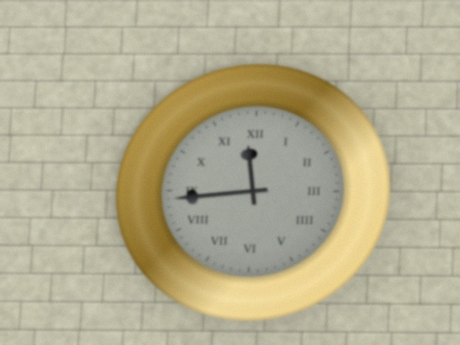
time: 11:44
